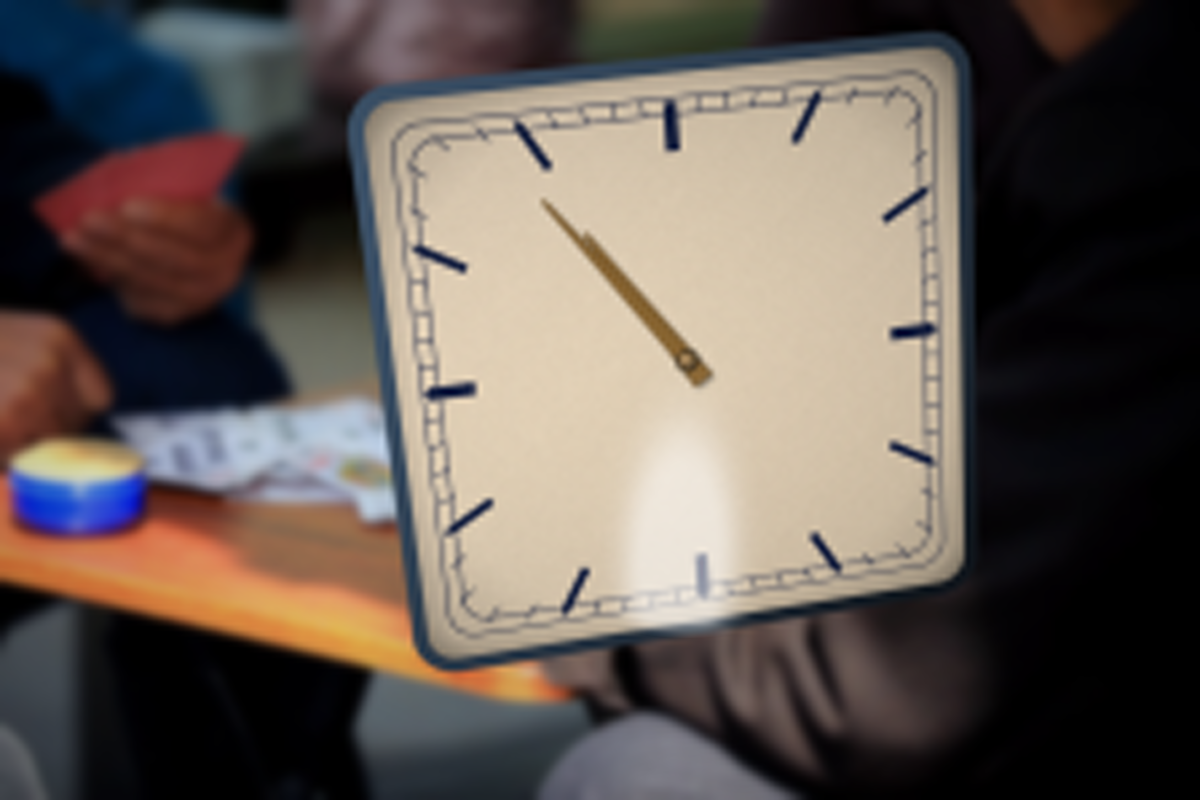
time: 10:54
